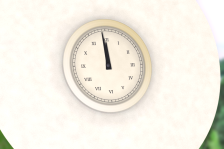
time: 11:59
